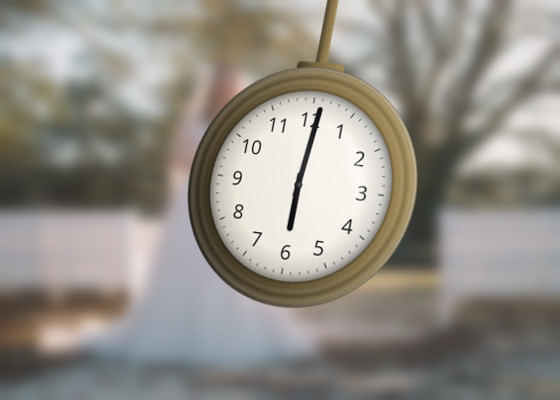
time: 6:01
